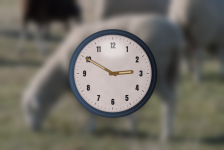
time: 2:50
